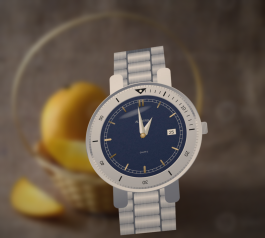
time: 12:59
